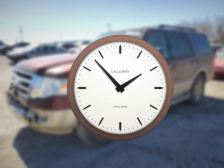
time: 1:53
